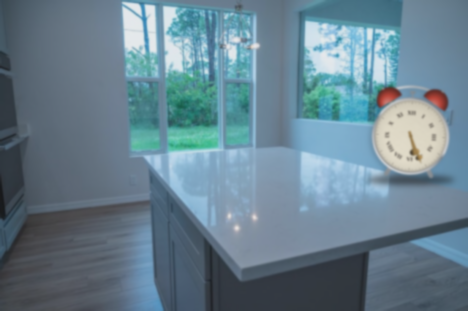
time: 5:26
